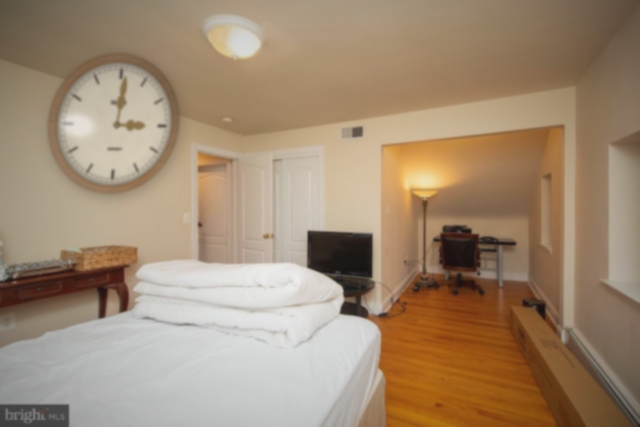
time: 3:01
